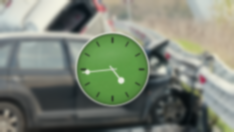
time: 4:44
